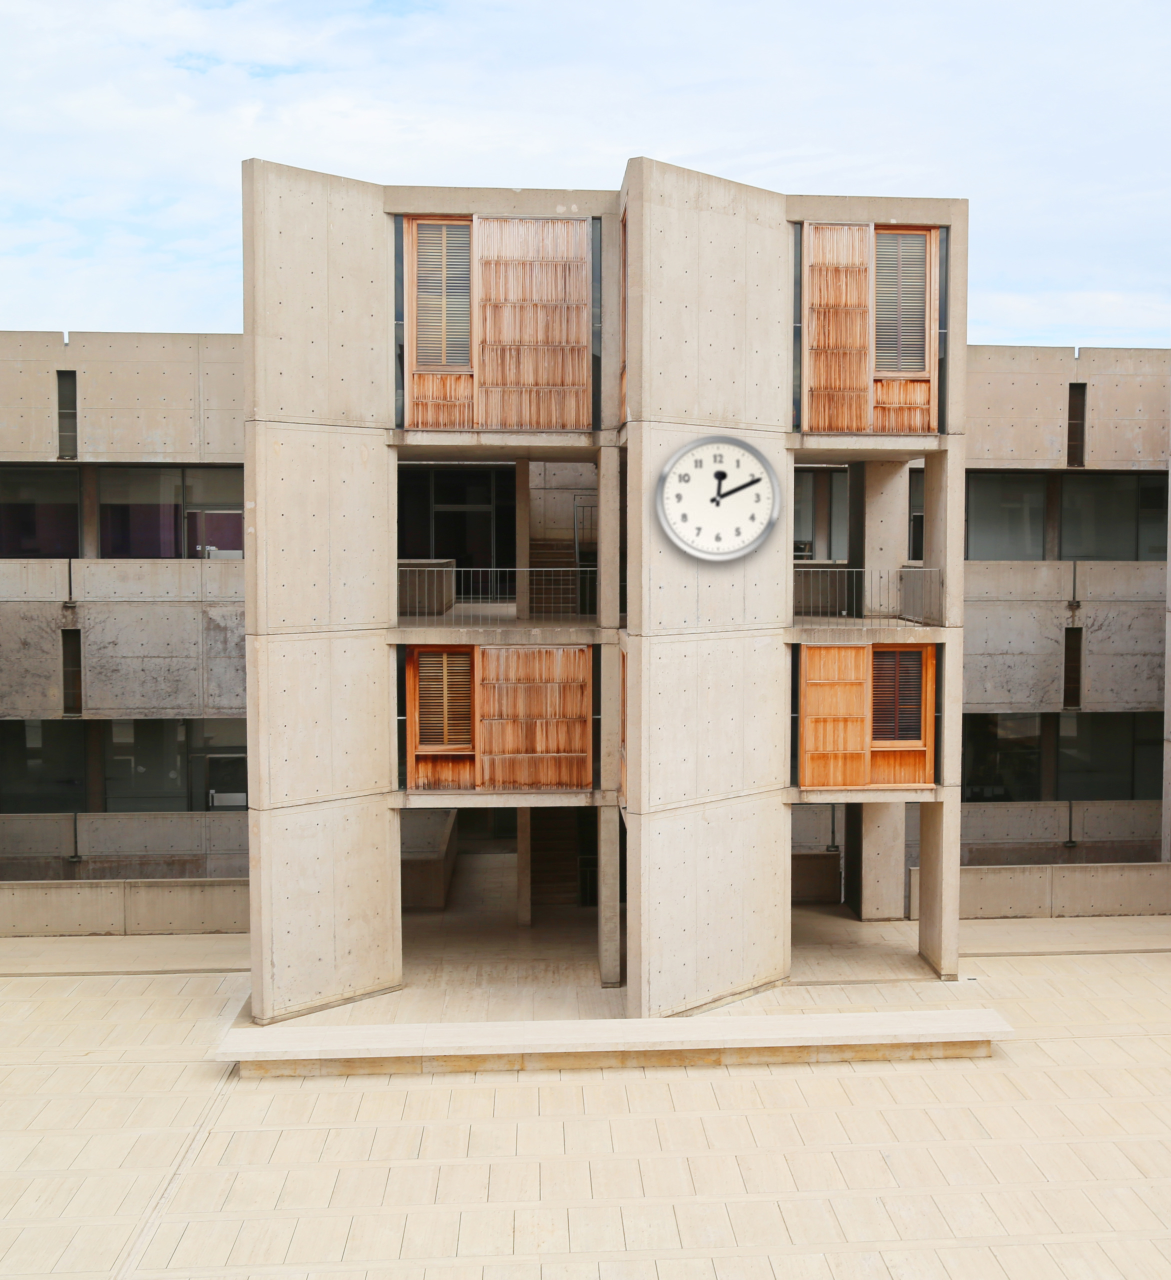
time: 12:11
